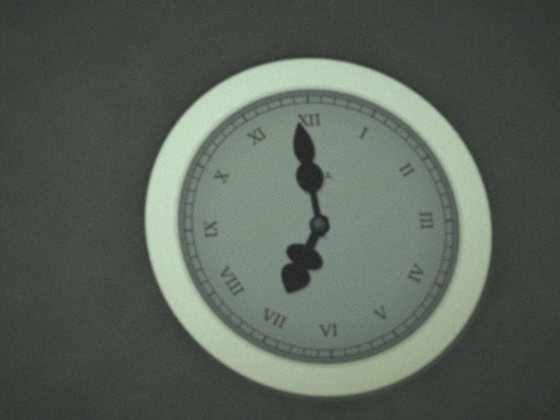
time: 6:59
